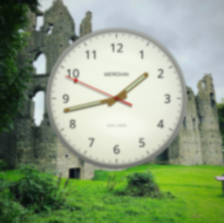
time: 1:42:49
